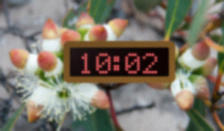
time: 10:02
